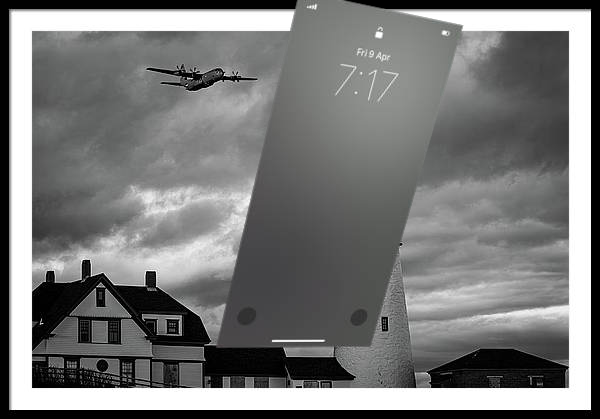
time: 7:17
